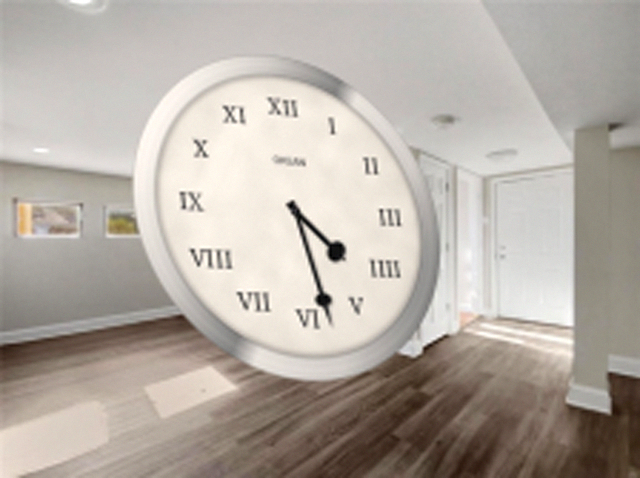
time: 4:28
